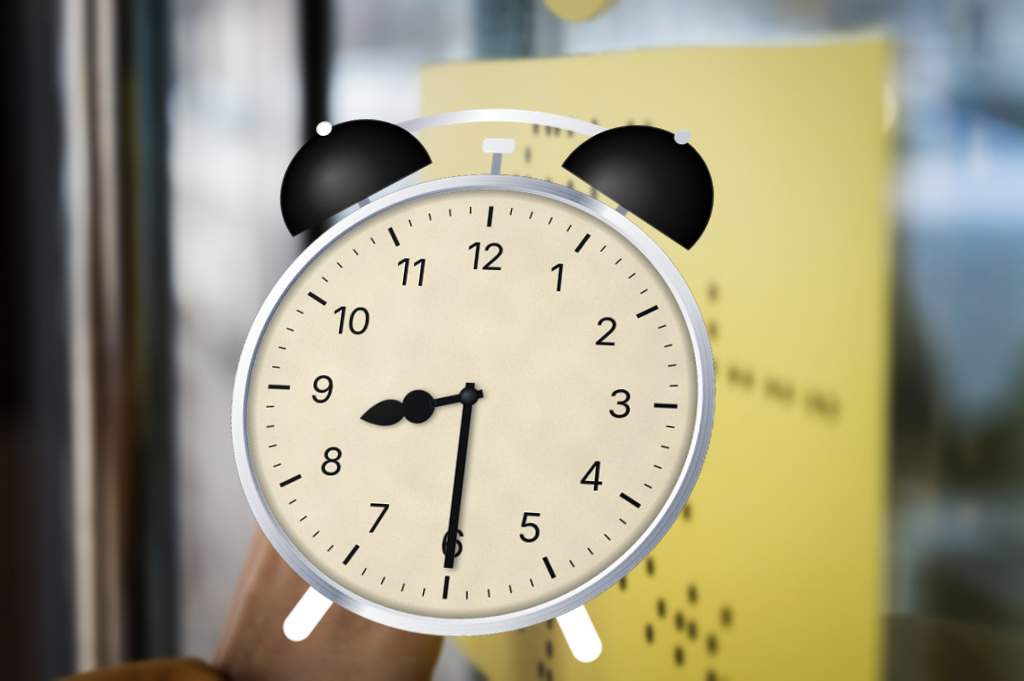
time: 8:30
